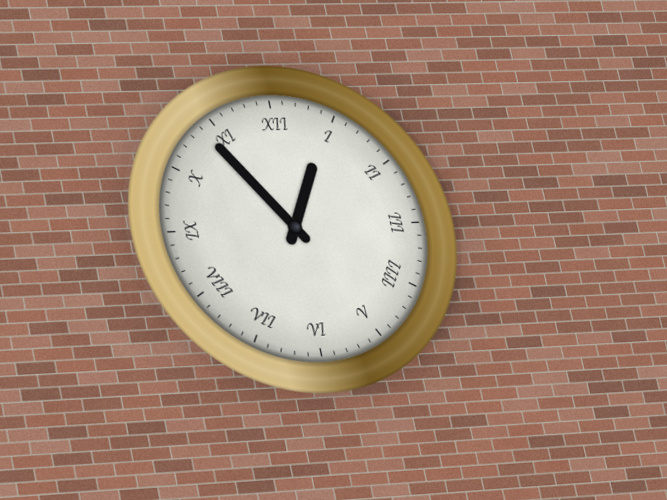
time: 12:54
